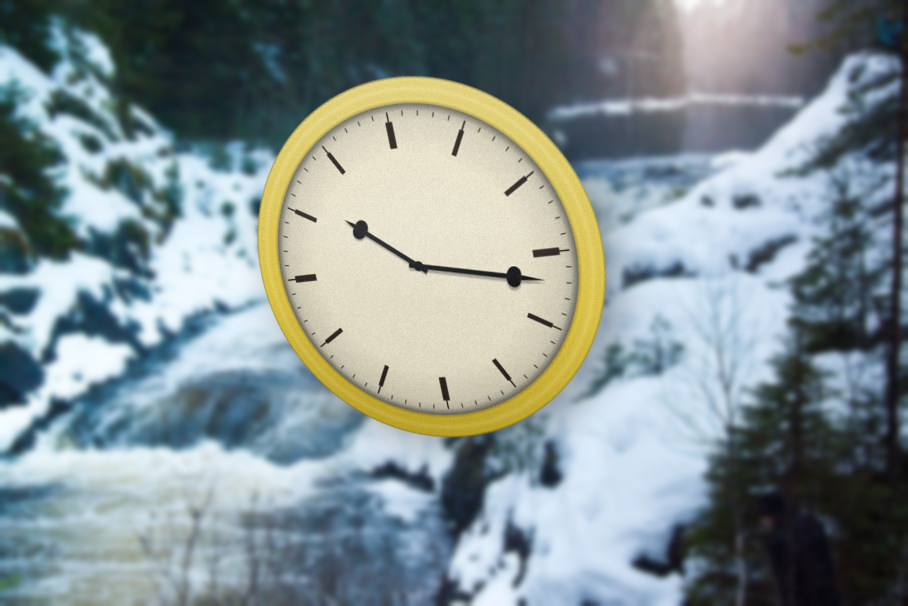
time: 10:17
